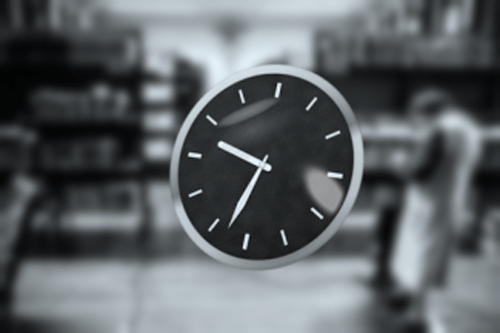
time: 9:33
